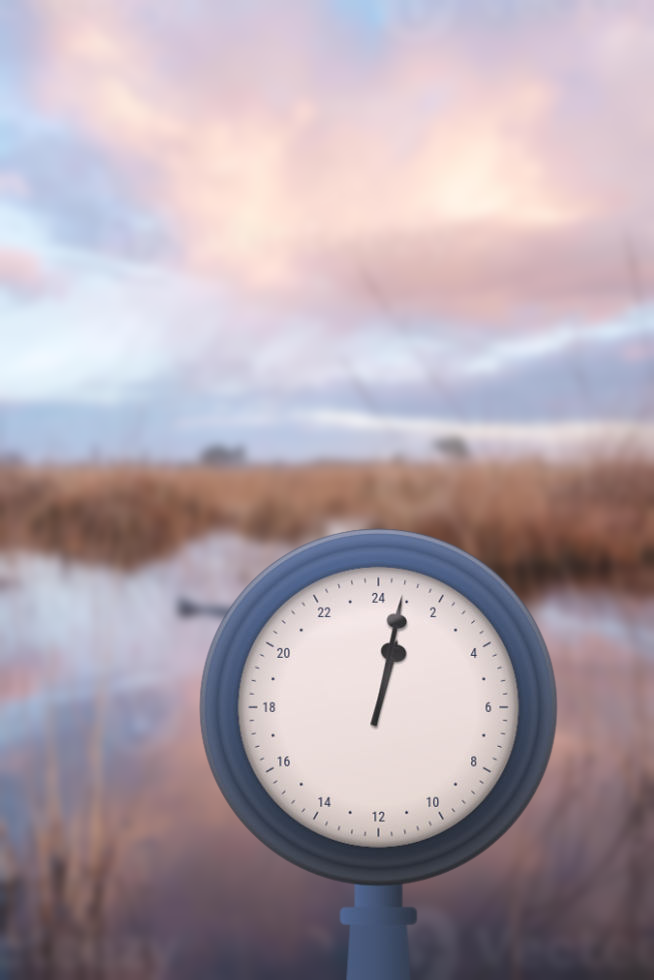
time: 1:02
